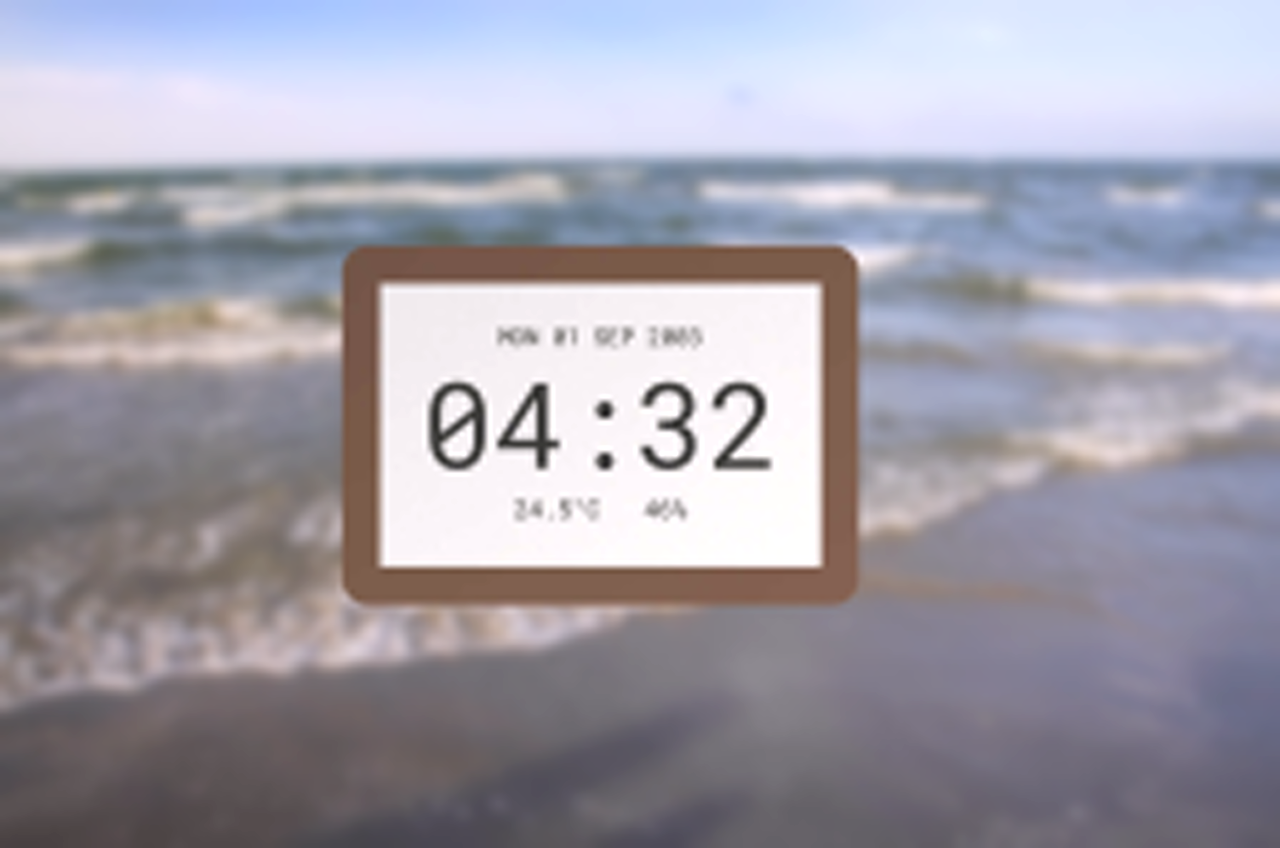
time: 4:32
